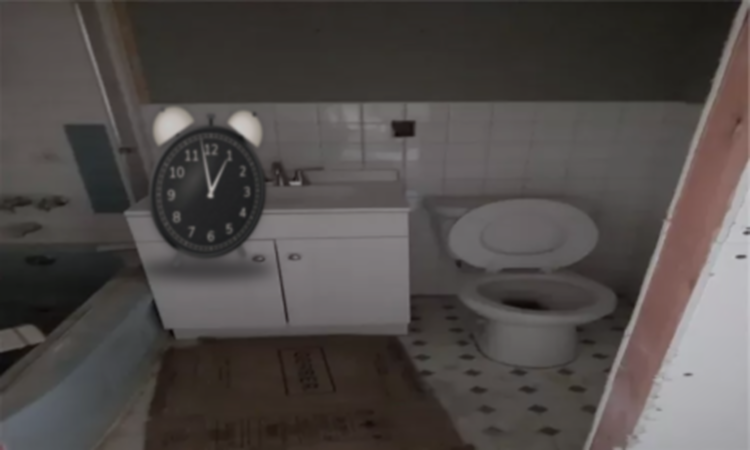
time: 12:58
